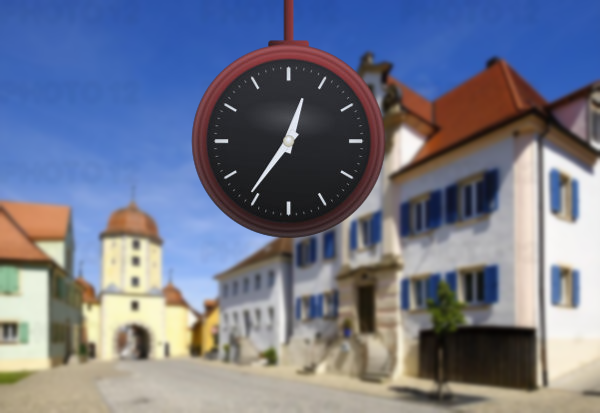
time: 12:36
